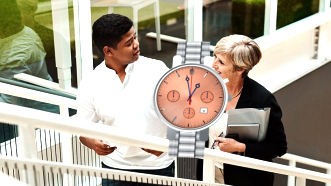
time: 12:58
